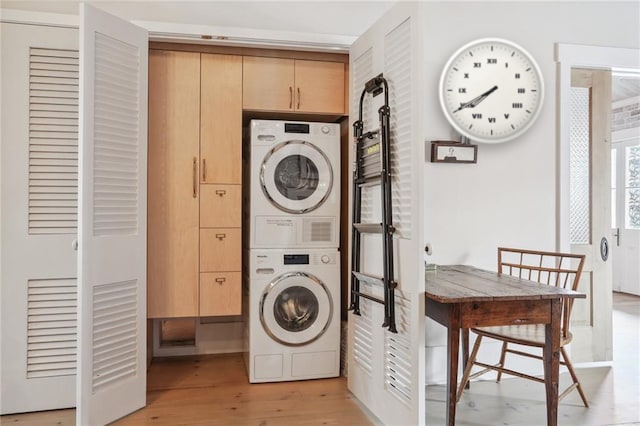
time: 7:40
